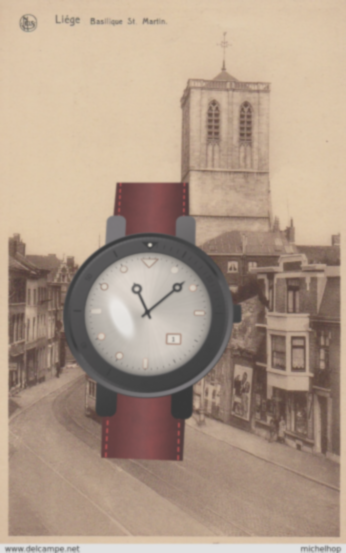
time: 11:08
